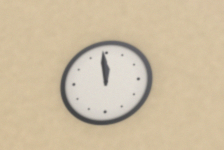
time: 11:59
